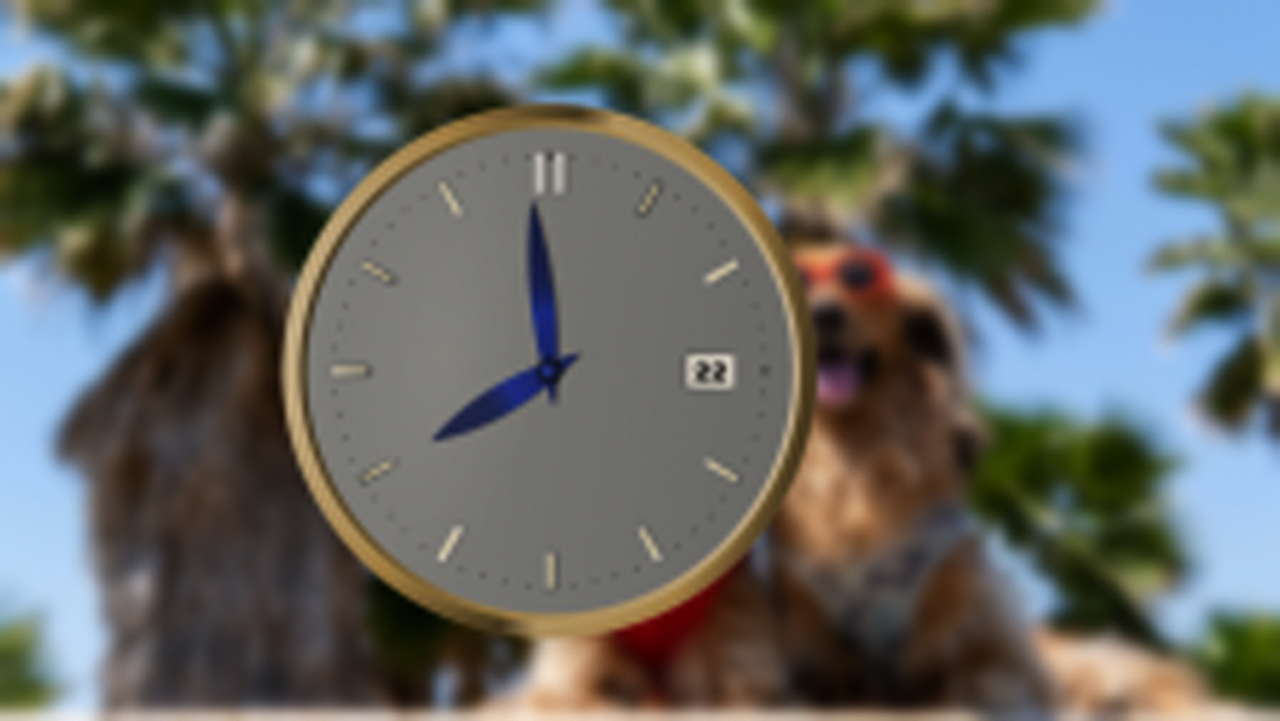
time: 7:59
